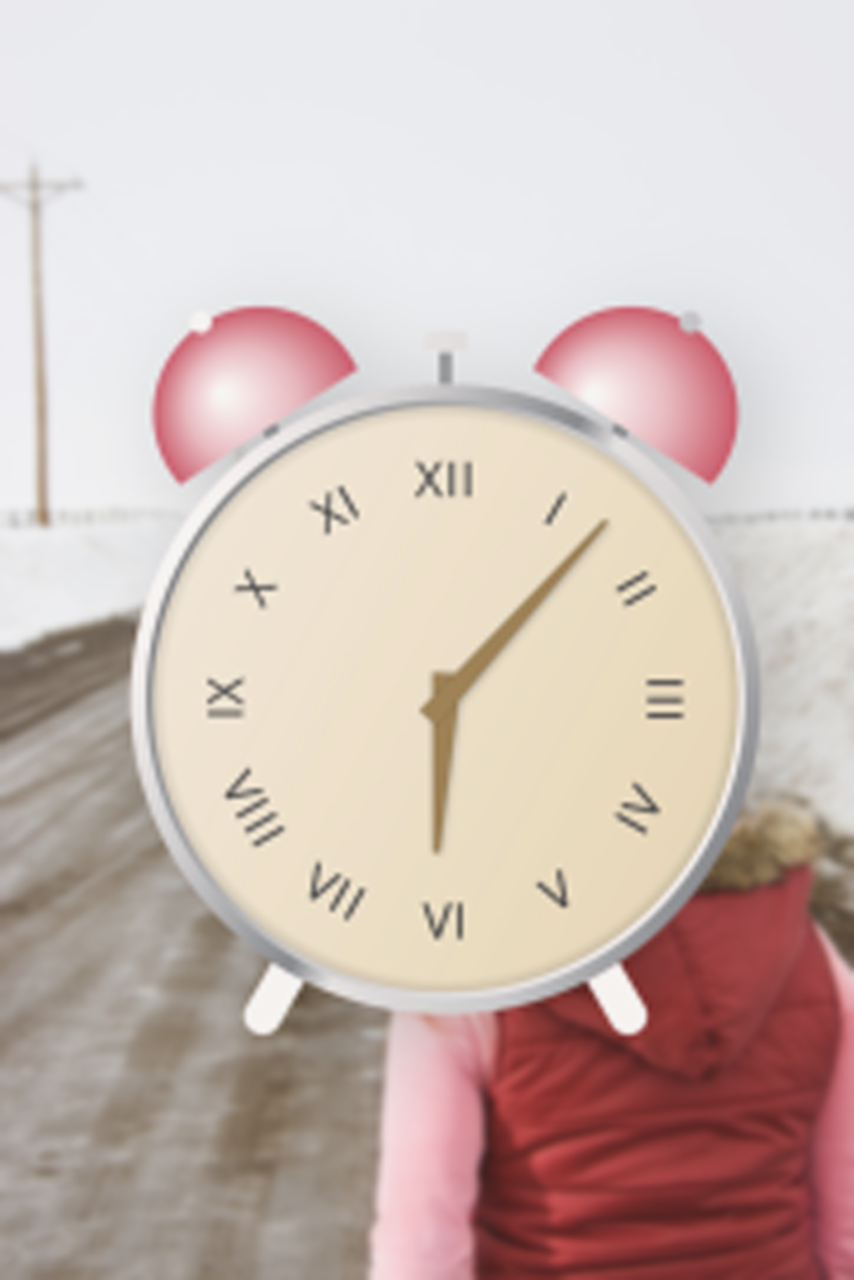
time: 6:07
